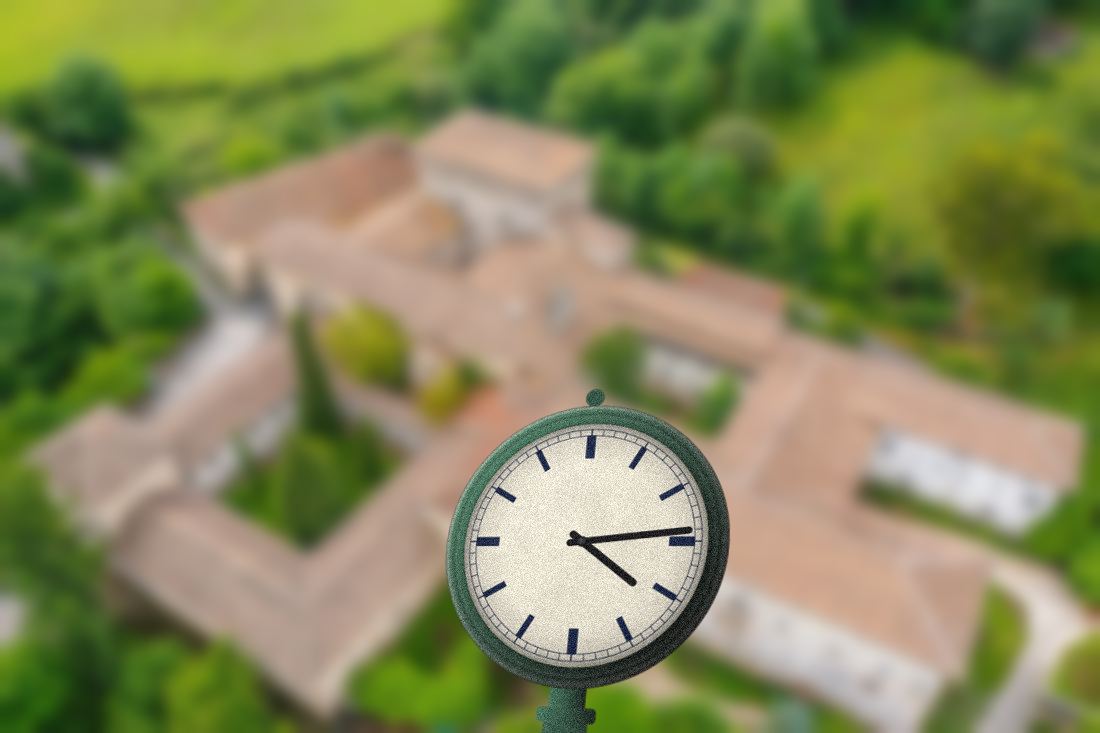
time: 4:14
